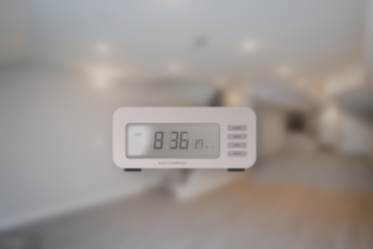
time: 8:36
